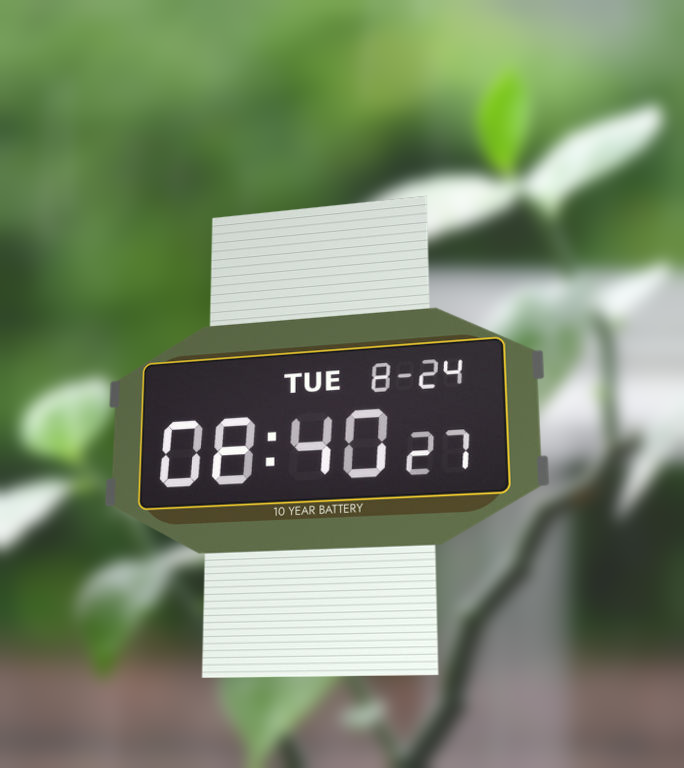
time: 8:40:27
